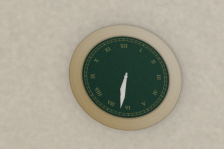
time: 6:32
